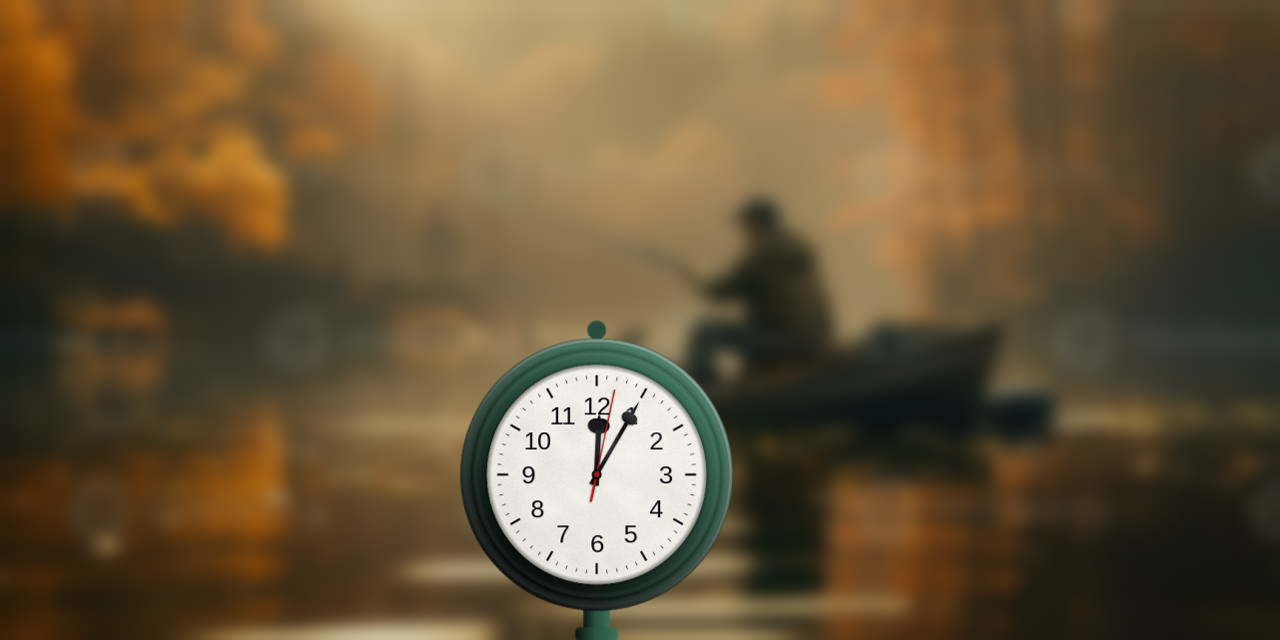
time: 12:05:02
